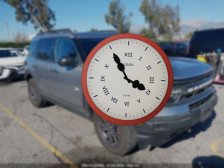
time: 3:55
